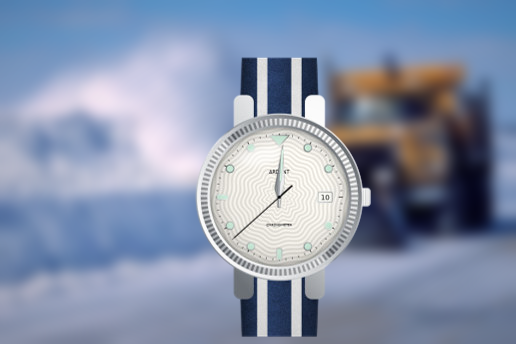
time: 12:00:38
